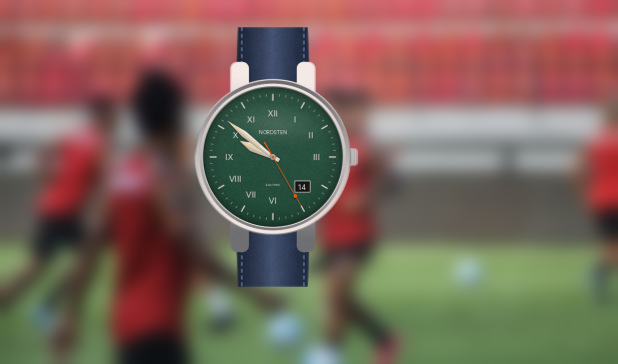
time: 9:51:25
